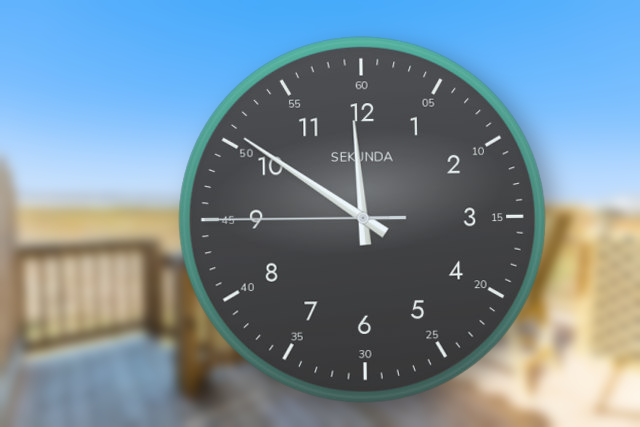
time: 11:50:45
